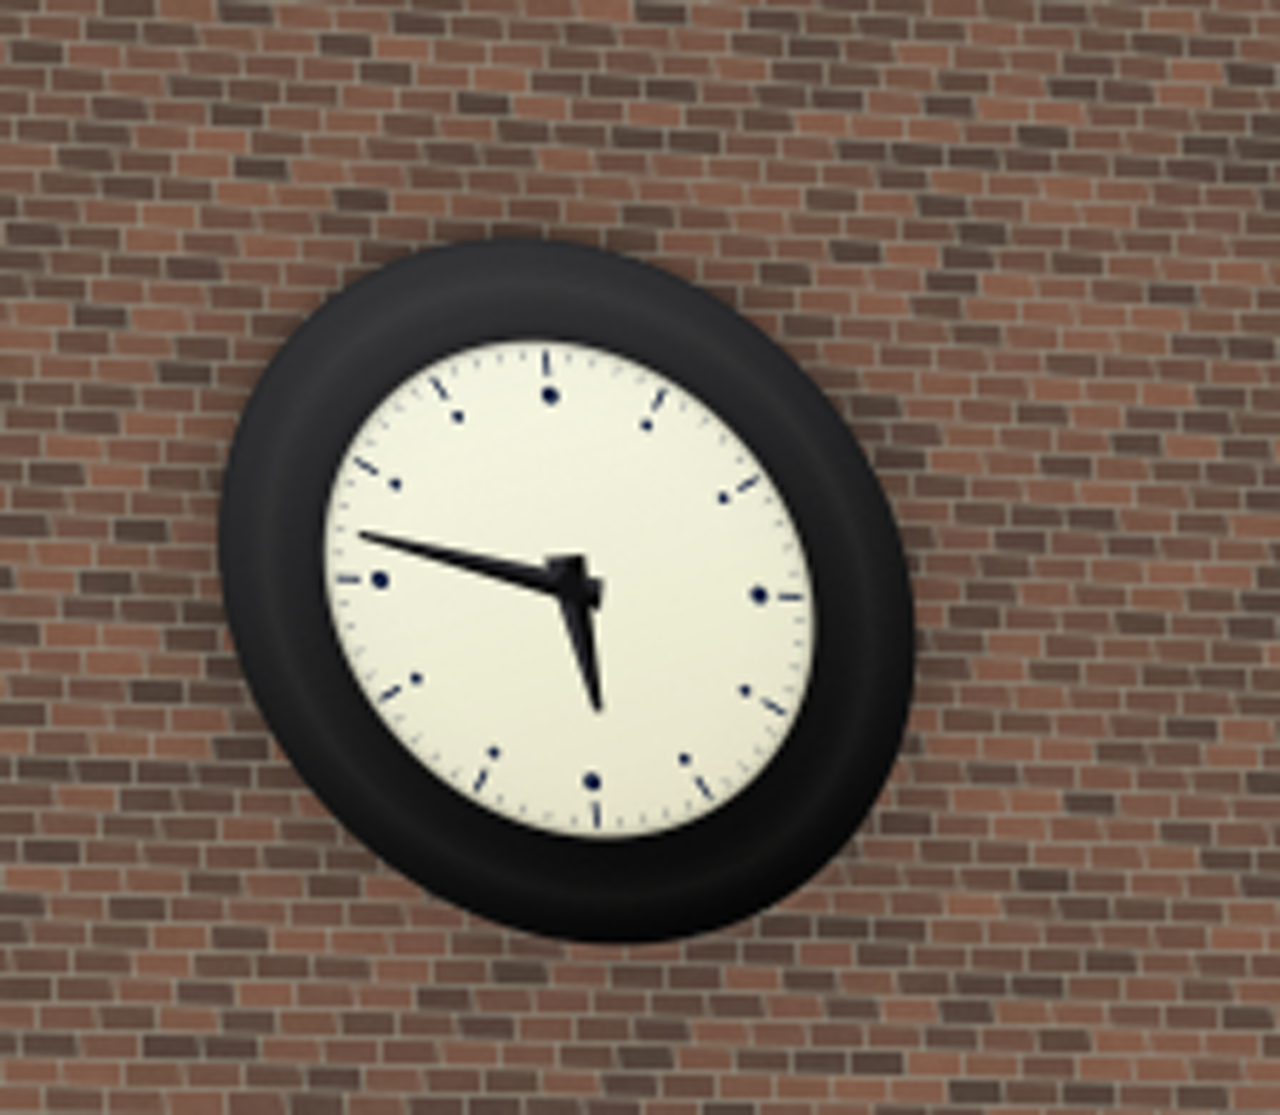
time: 5:47
